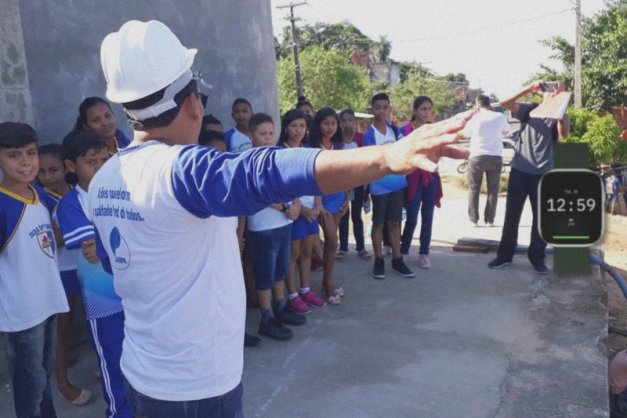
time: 12:59
